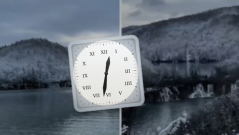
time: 12:32
